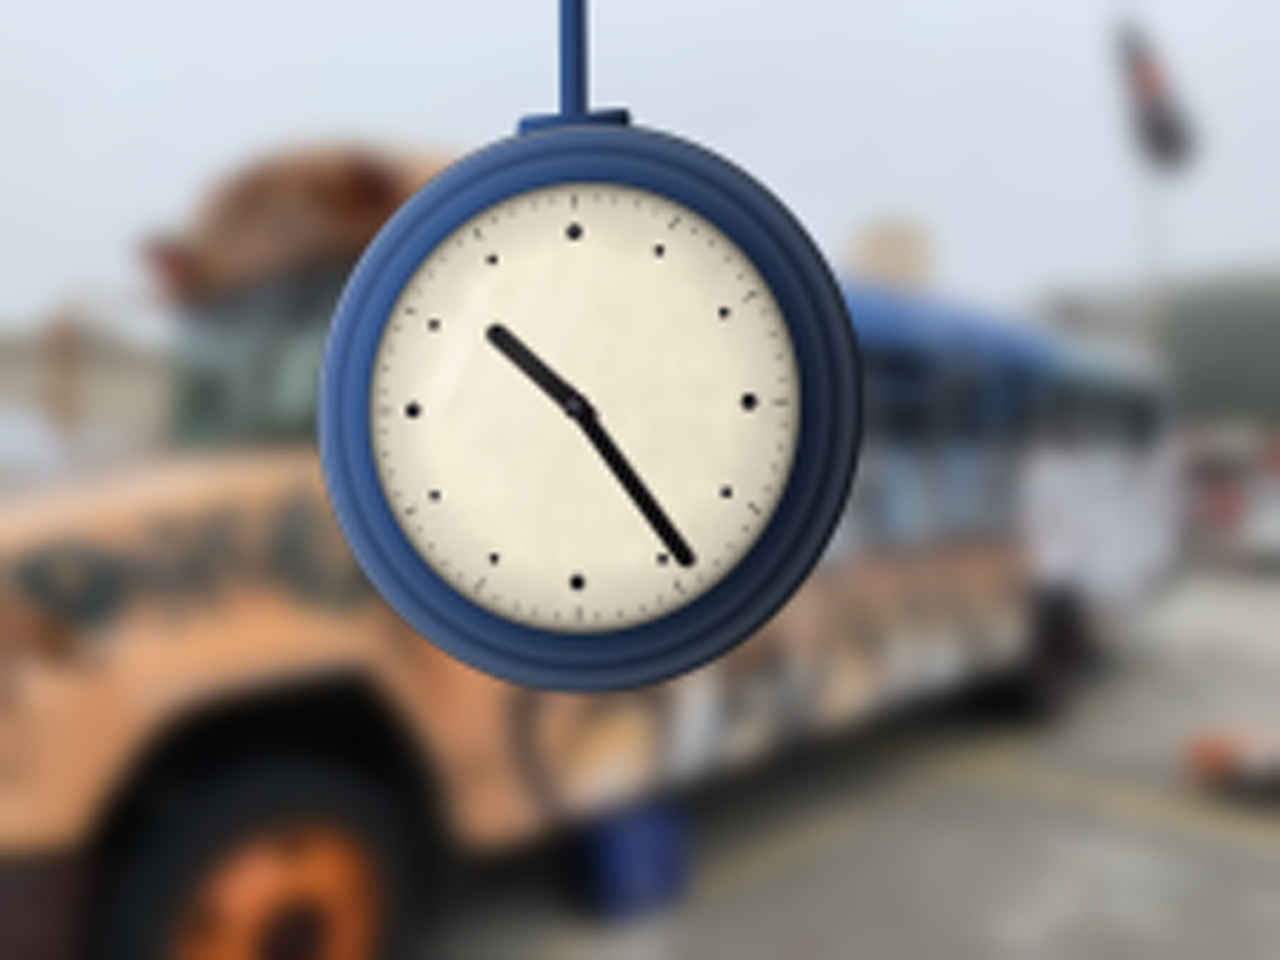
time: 10:24
